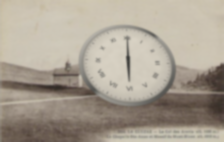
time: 6:00
